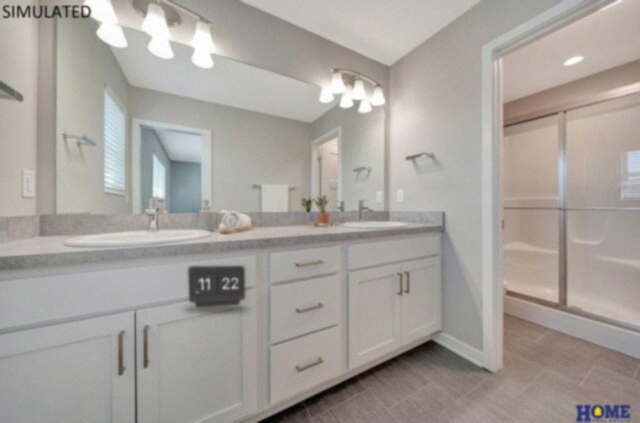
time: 11:22
